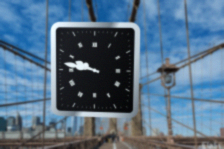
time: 9:47
